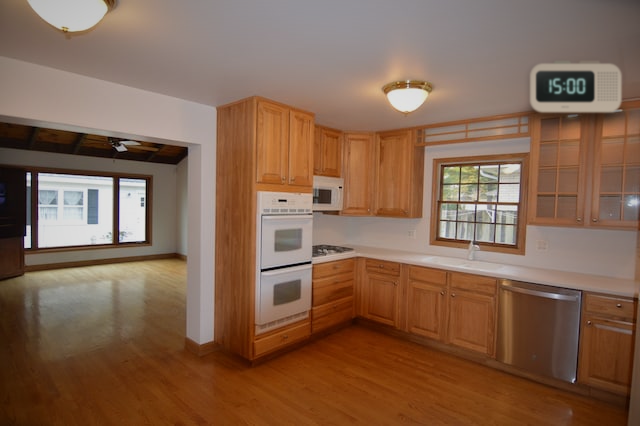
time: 15:00
